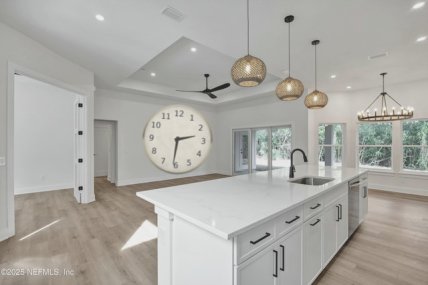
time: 2:31
